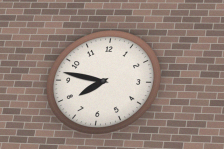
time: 7:47
